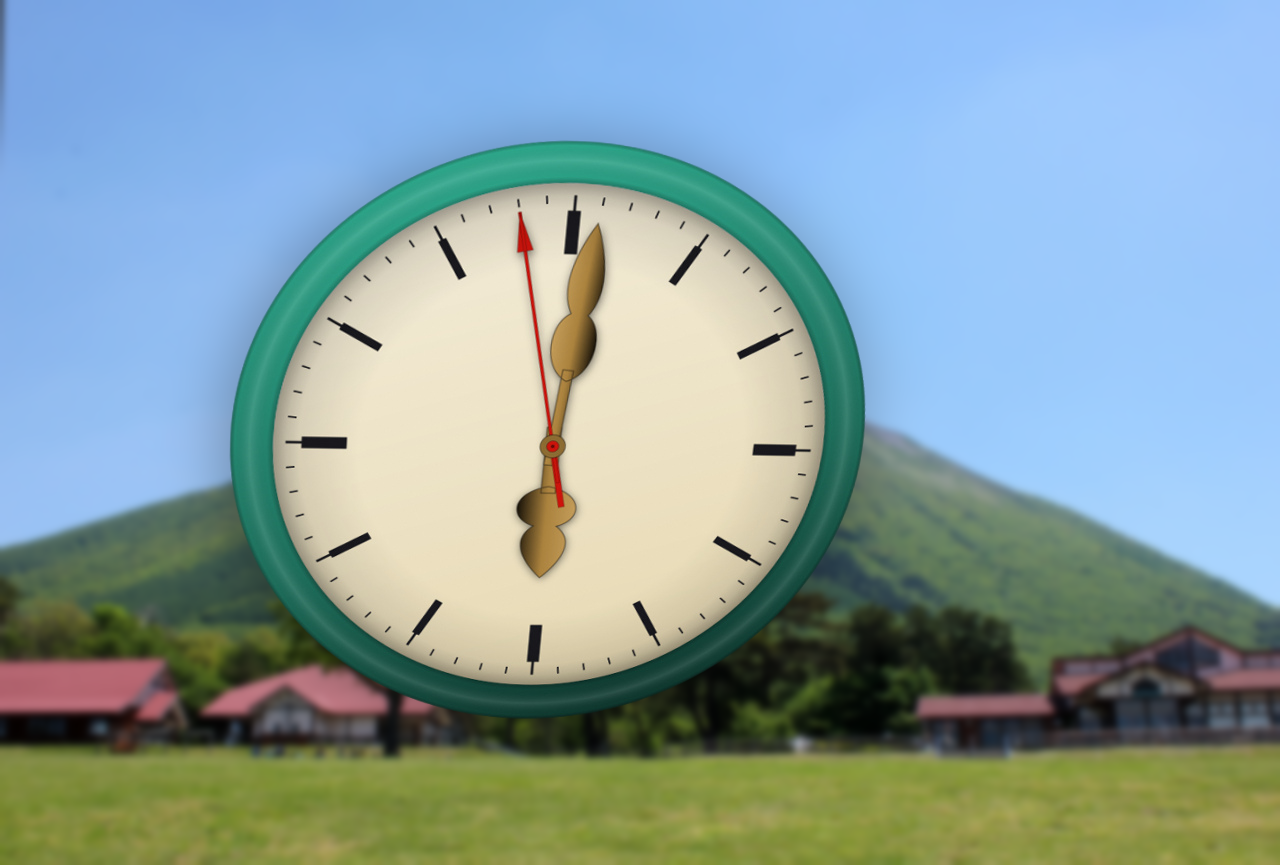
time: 6:00:58
